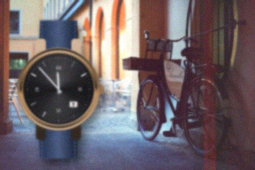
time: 11:53
